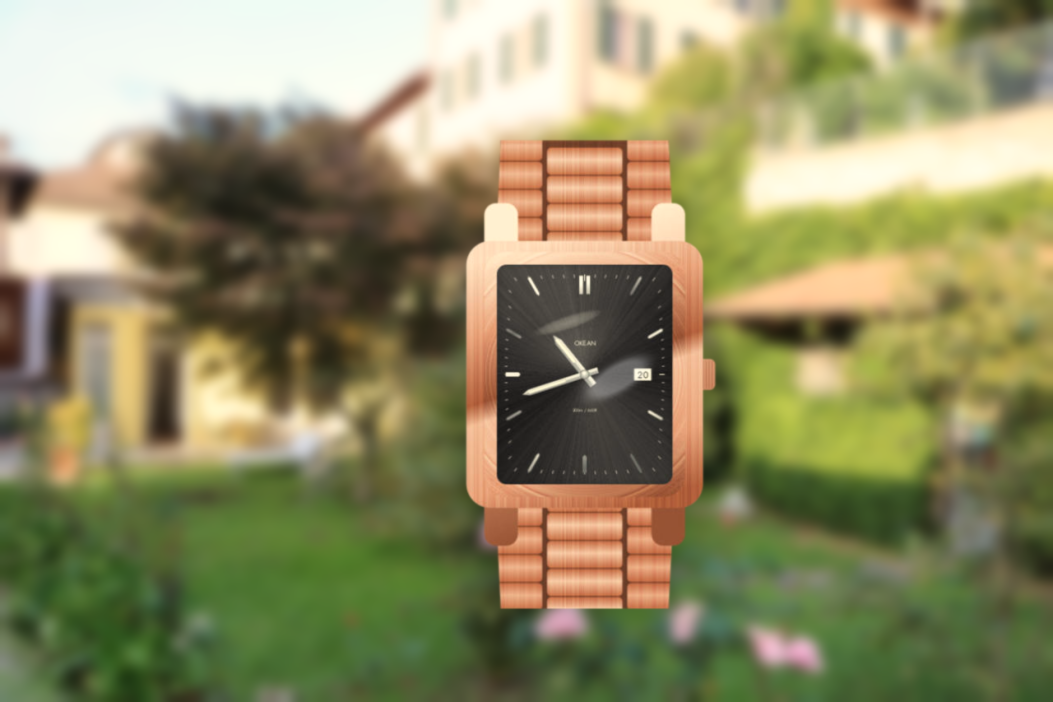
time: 10:42
